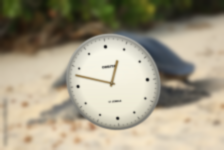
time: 12:48
